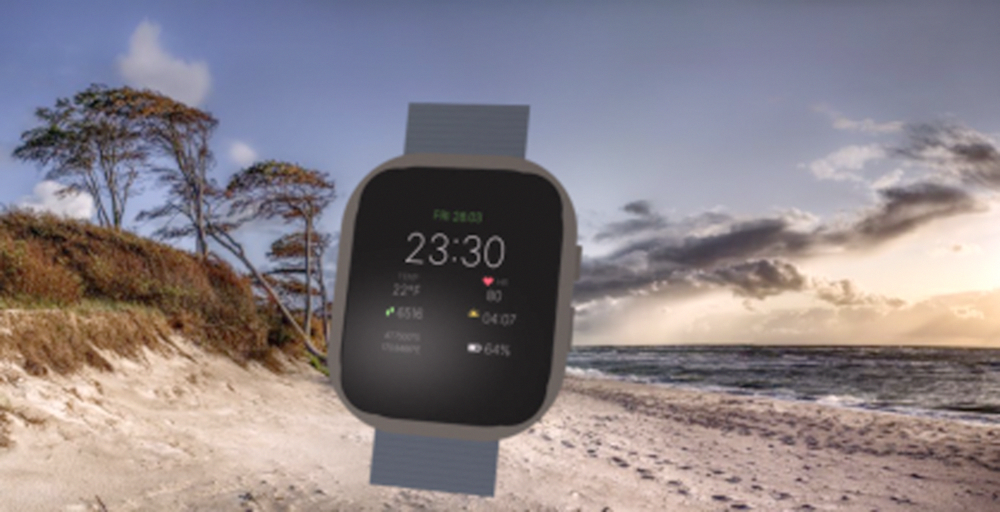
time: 23:30
